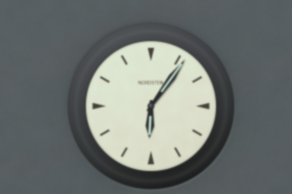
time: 6:06
